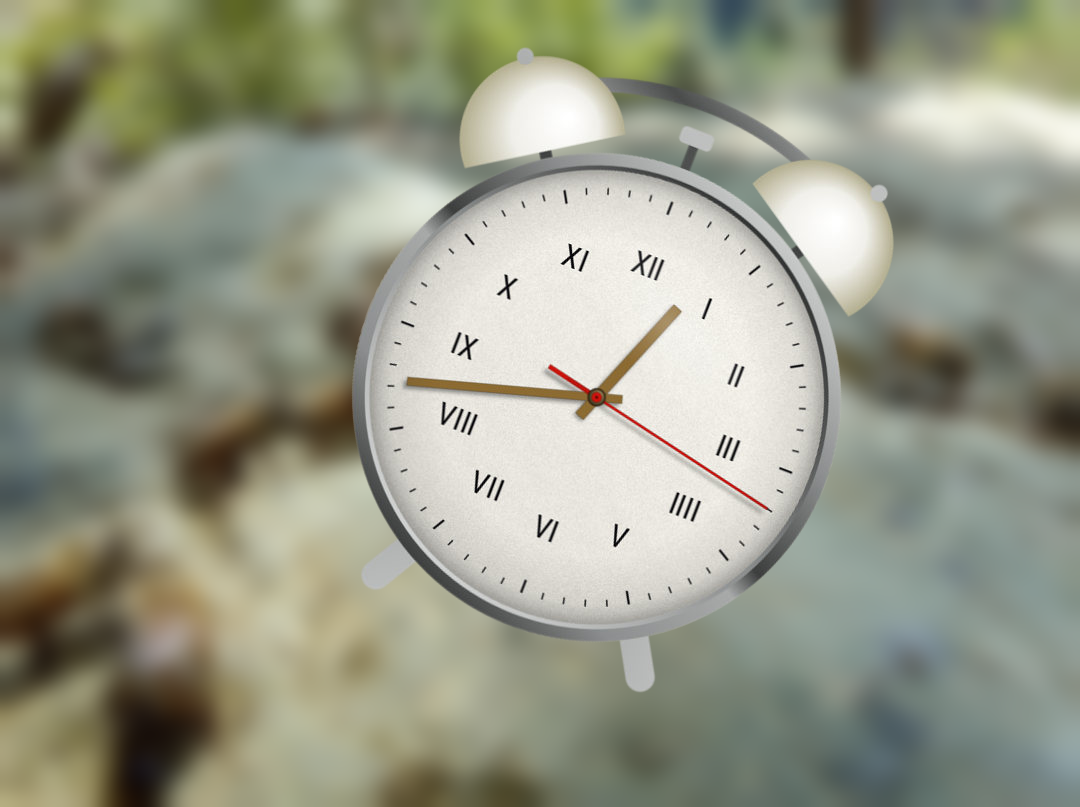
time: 12:42:17
